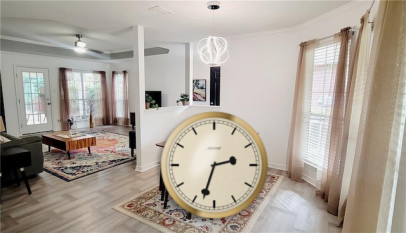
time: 2:33
